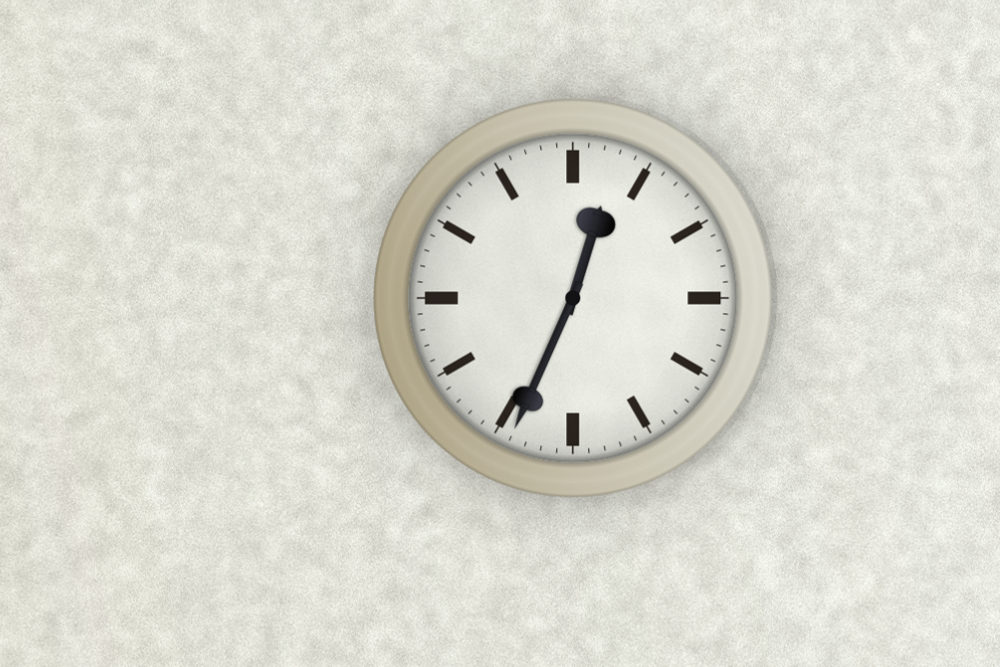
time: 12:34
